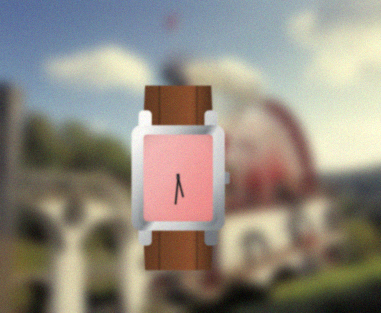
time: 5:31
